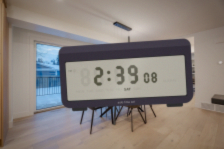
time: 2:39:08
